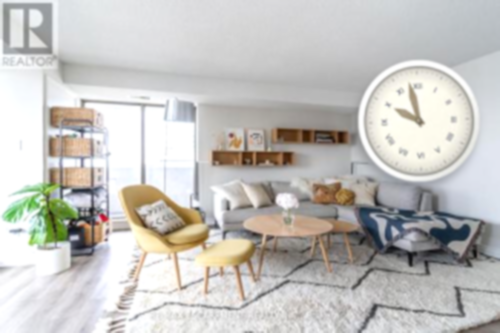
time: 9:58
